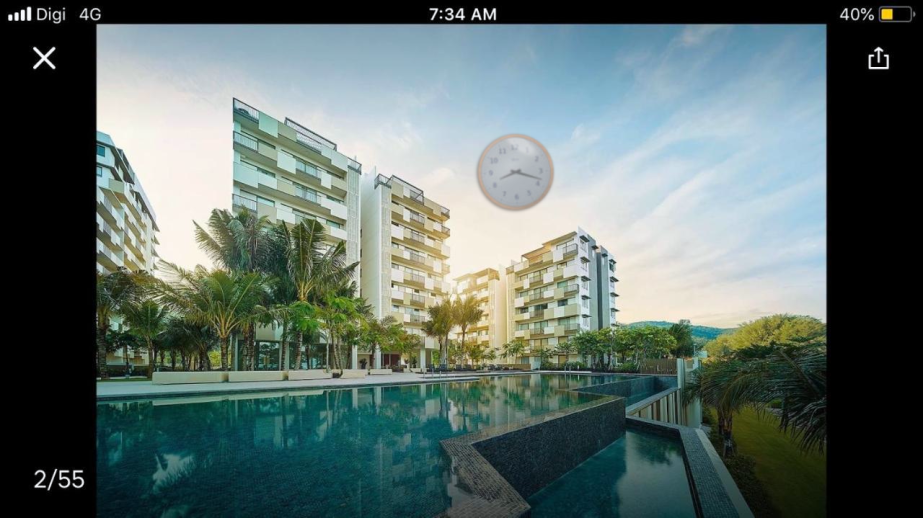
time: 8:18
